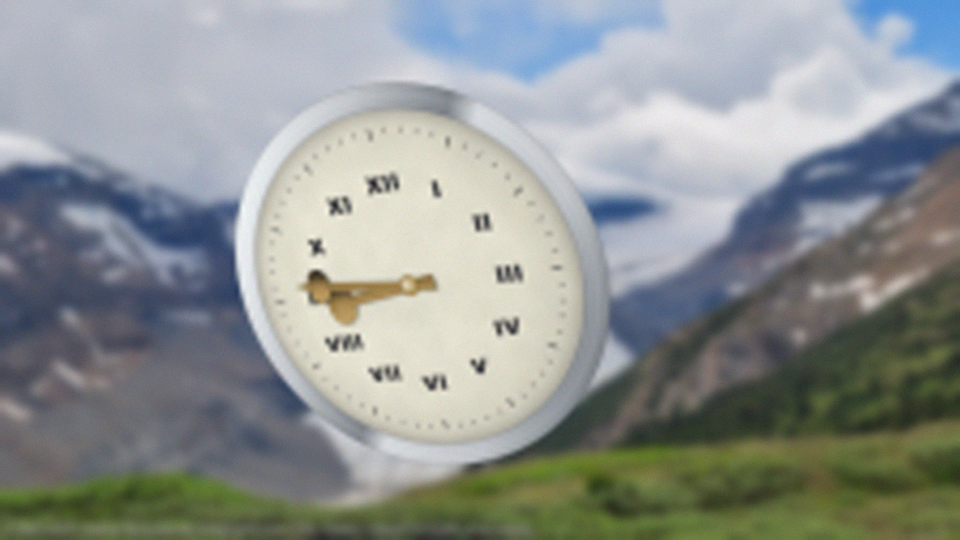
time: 8:46
